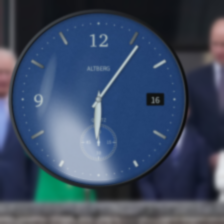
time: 6:06
